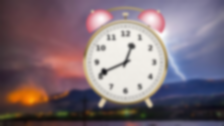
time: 12:41
